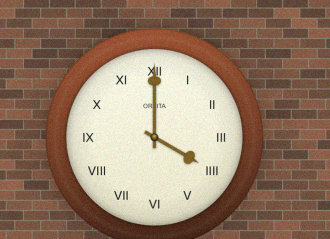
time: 4:00
